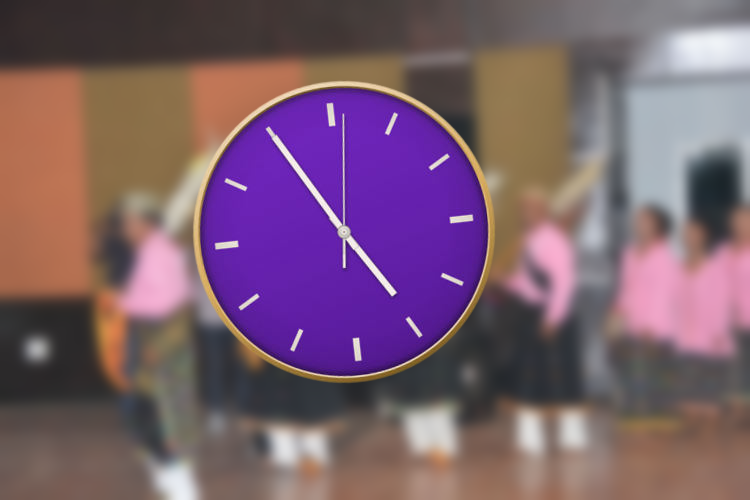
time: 4:55:01
